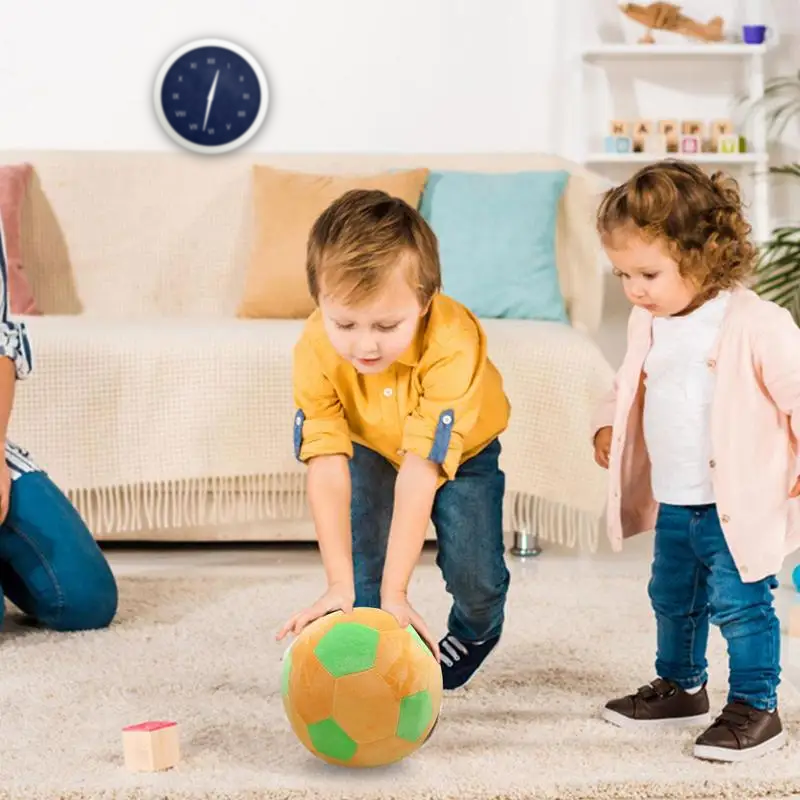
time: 12:32
